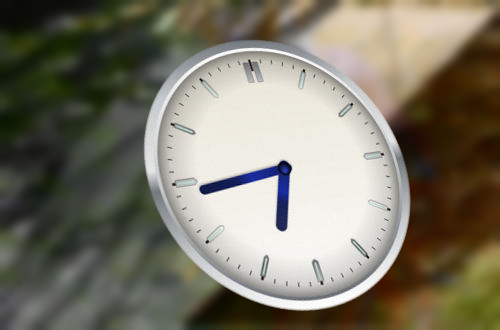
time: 6:44
